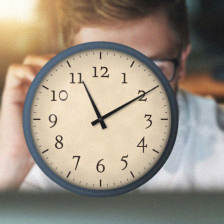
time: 11:10
